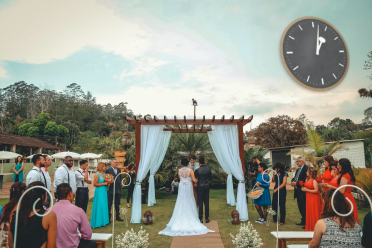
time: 1:02
